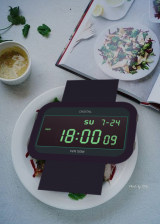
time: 18:00:09
